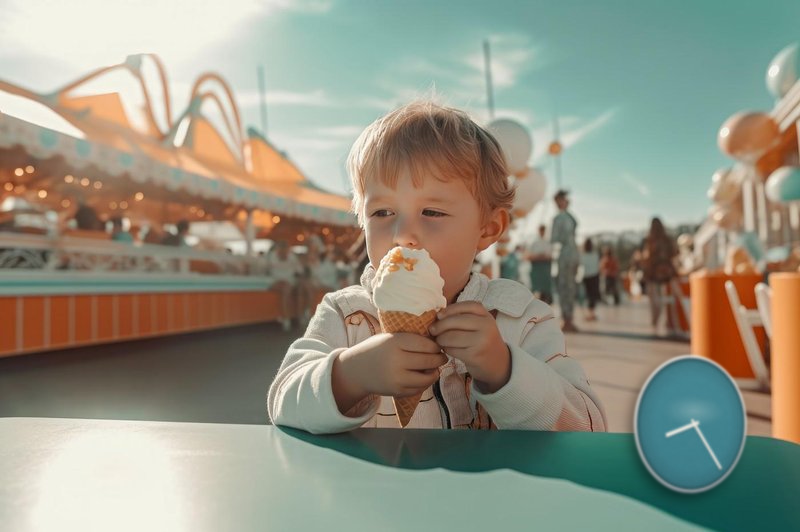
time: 8:24
